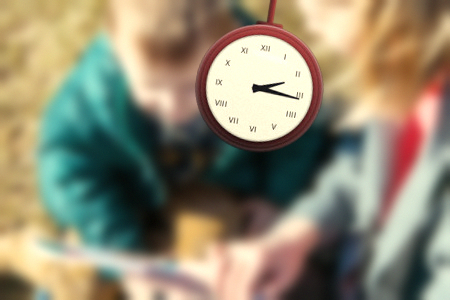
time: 2:16
